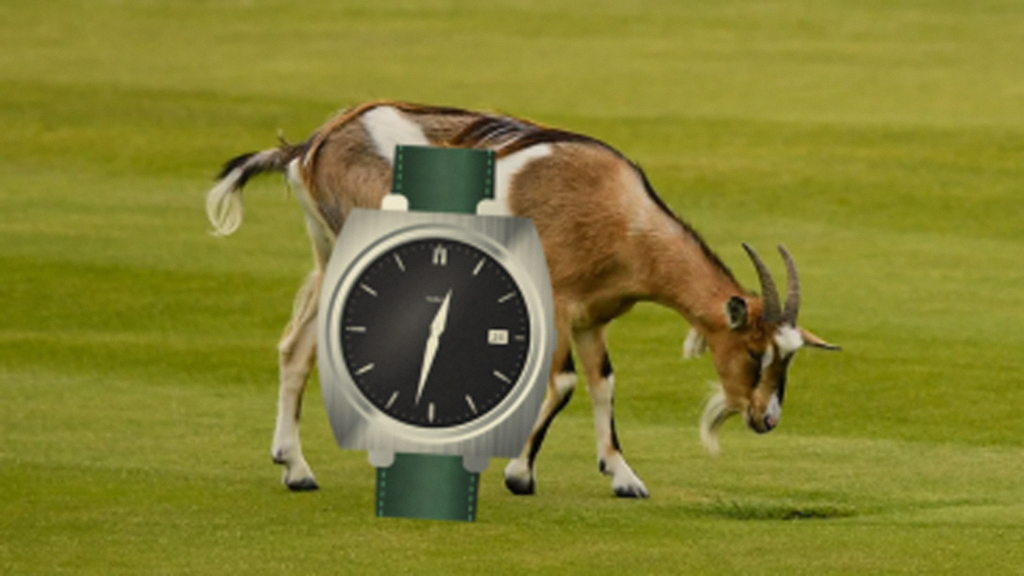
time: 12:32
